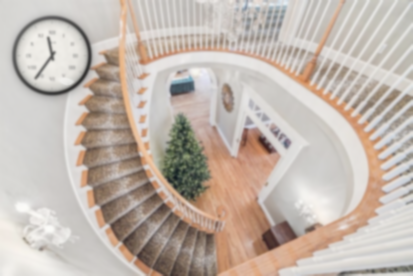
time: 11:36
